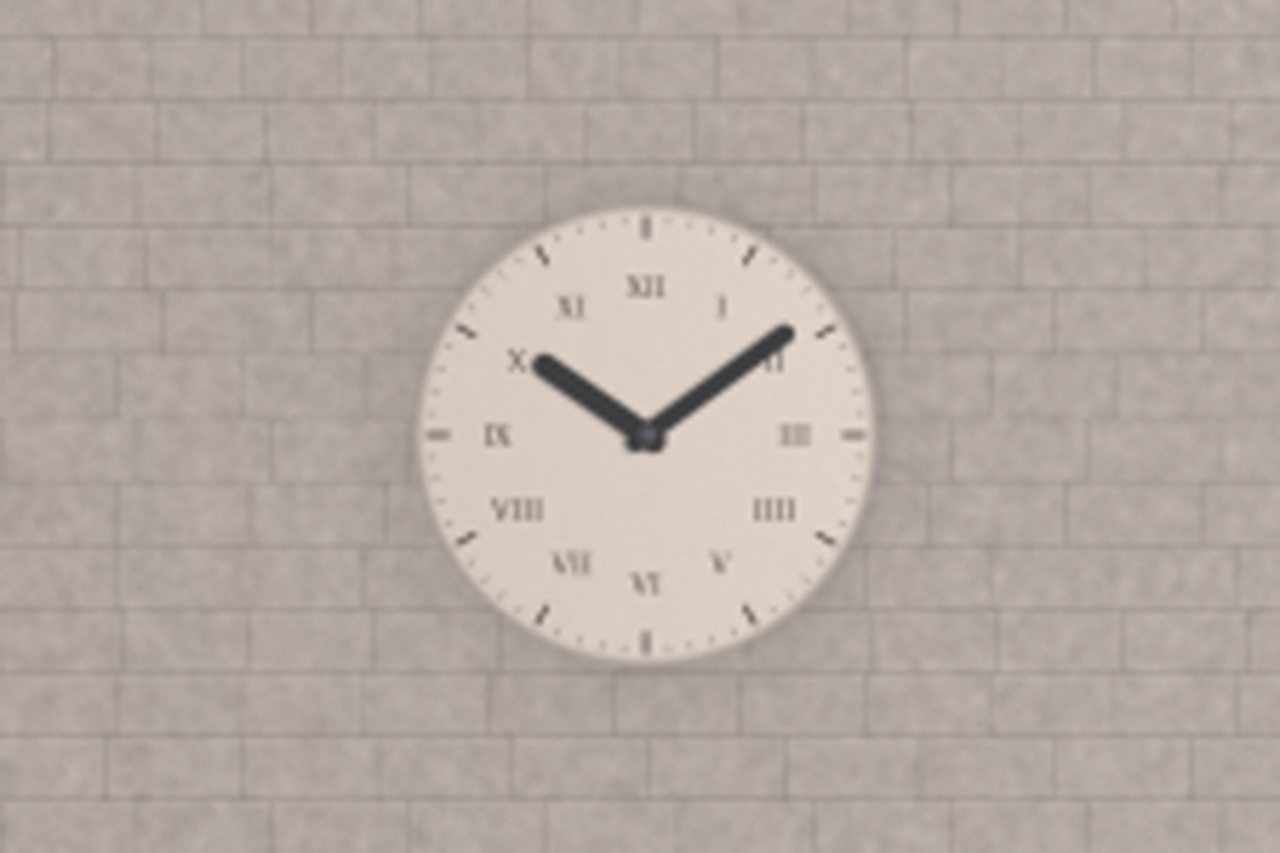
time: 10:09
